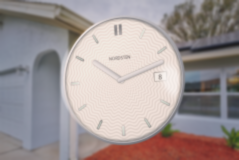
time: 10:12
